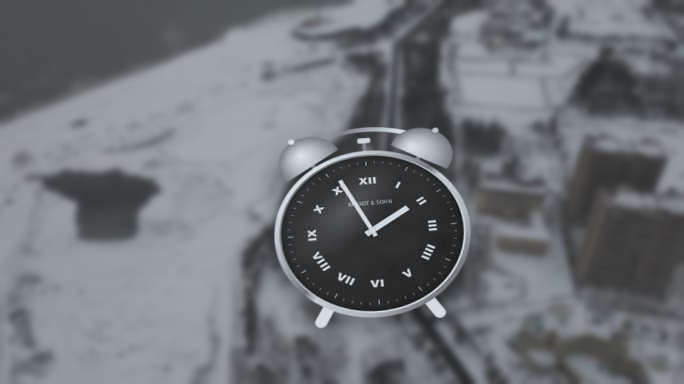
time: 1:56
